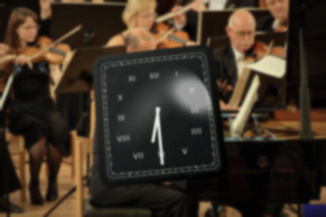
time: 6:30
